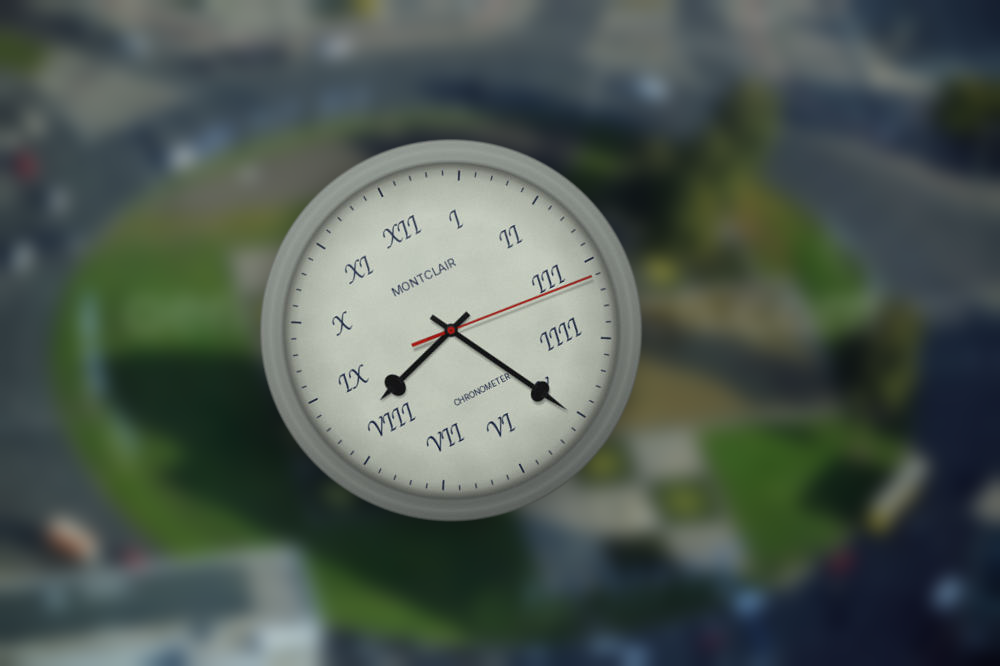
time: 8:25:16
